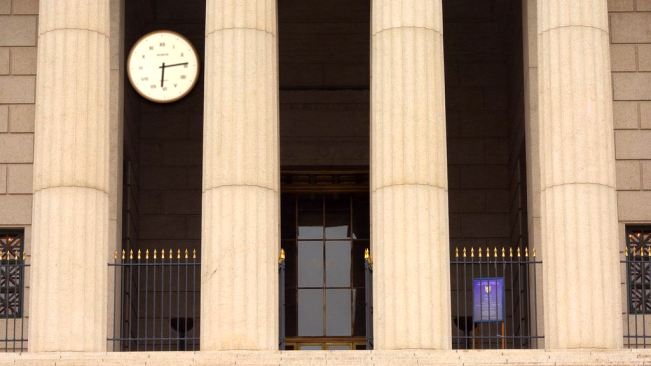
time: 6:14
